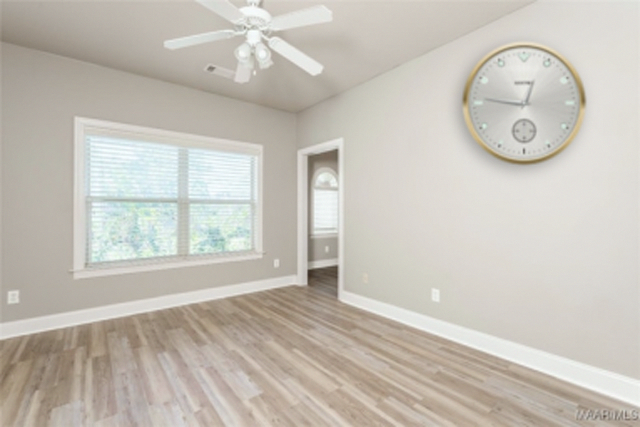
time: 12:46
